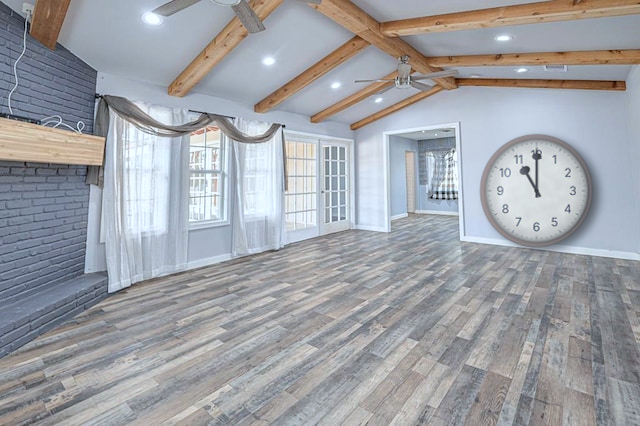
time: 11:00
